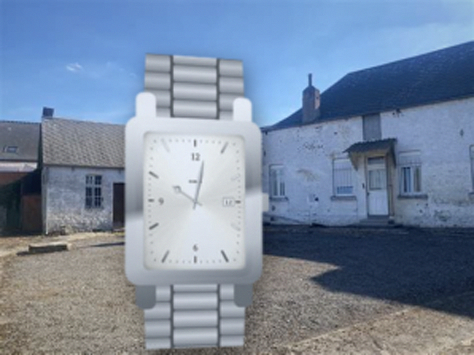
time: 10:02
